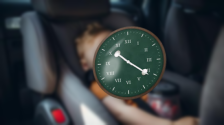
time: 10:21
